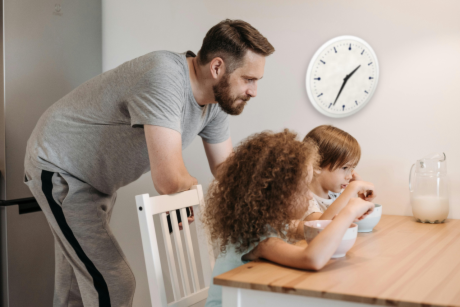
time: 1:34
